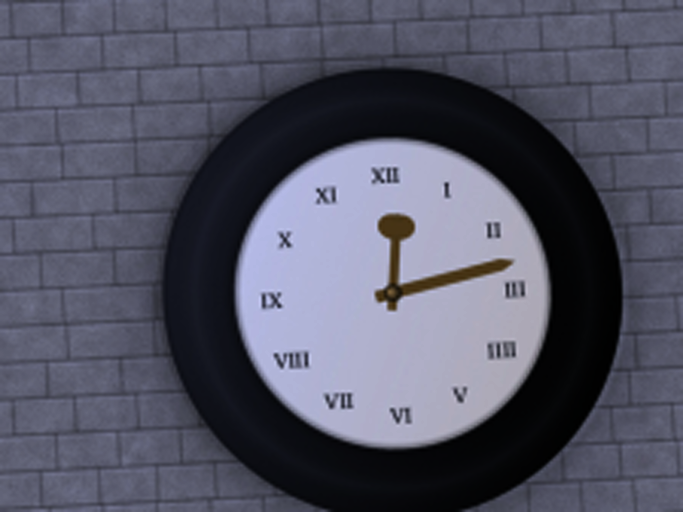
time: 12:13
